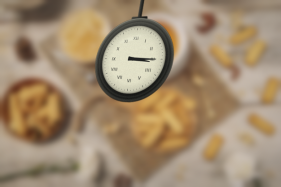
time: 3:15
